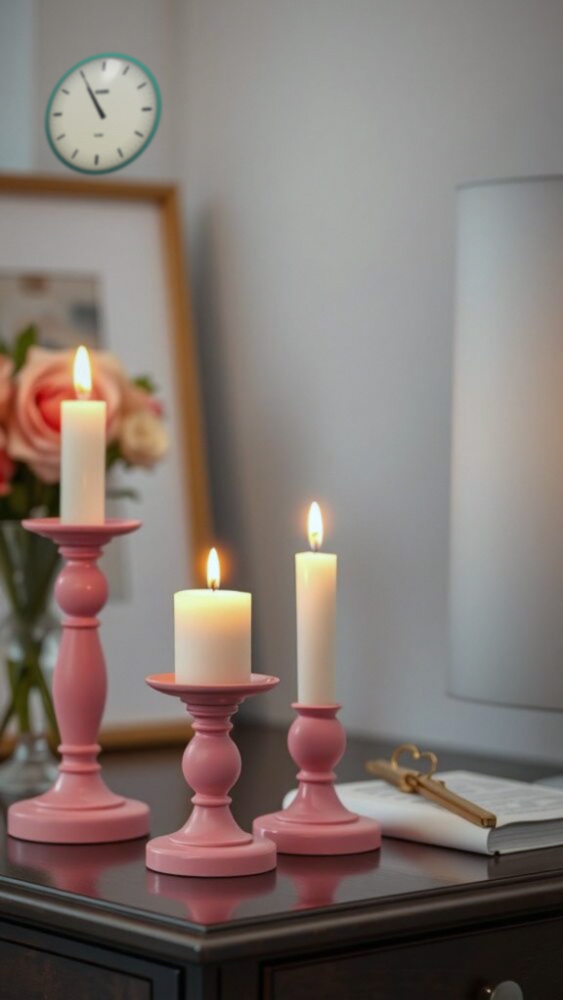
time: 10:55
